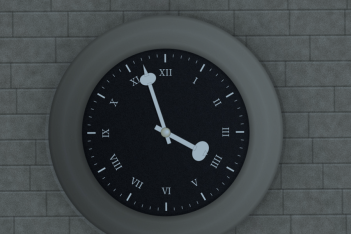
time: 3:57
